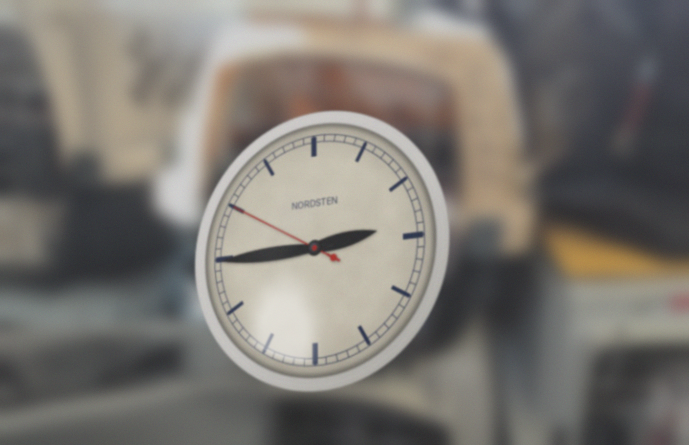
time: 2:44:50
